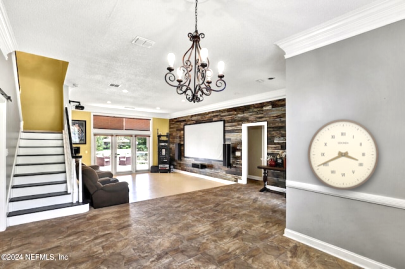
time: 3:41
